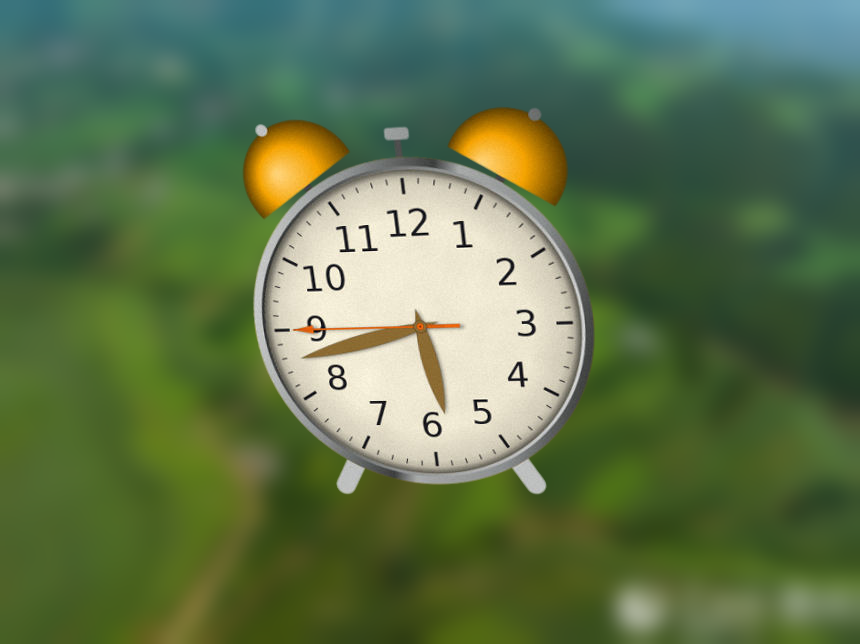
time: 5:42:45
